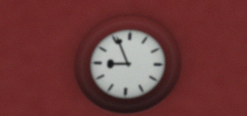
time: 8:56
